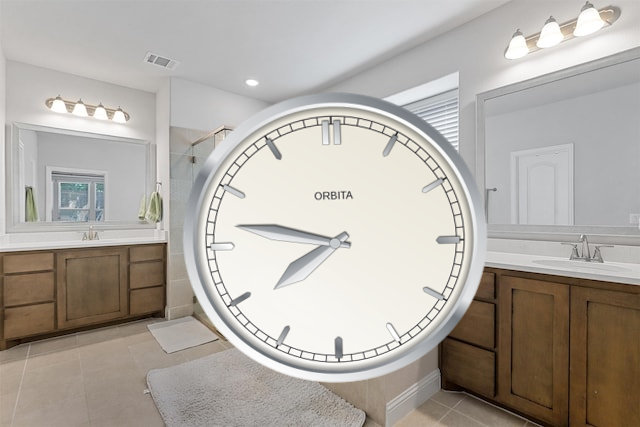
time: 7:47
